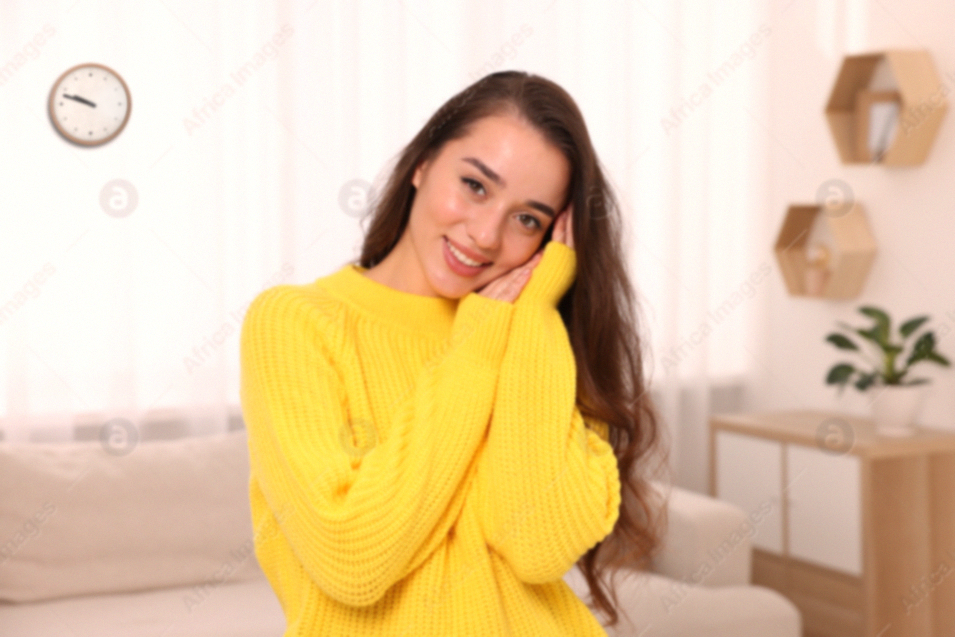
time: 9:48
